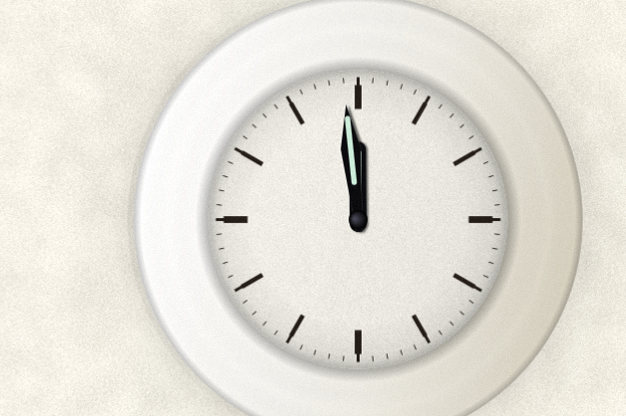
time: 11:59
